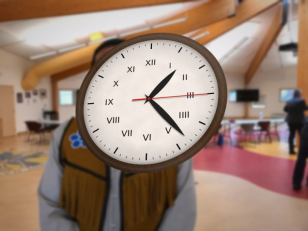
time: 1:23:15
